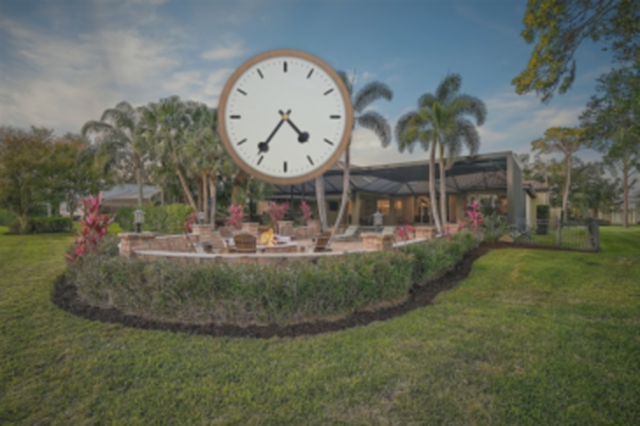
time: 4:36
